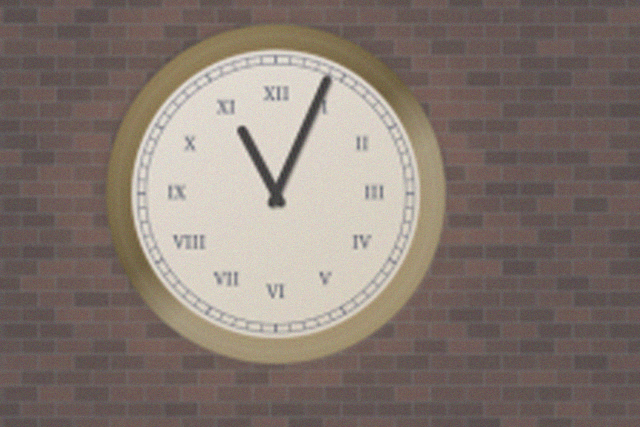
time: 11:04
